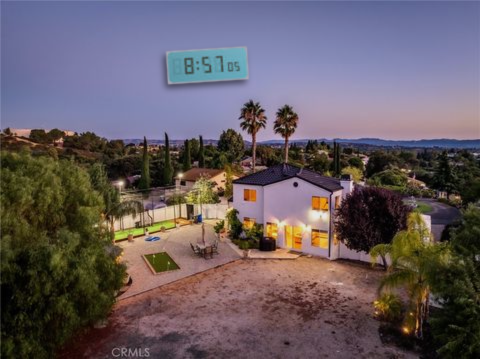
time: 8:57
